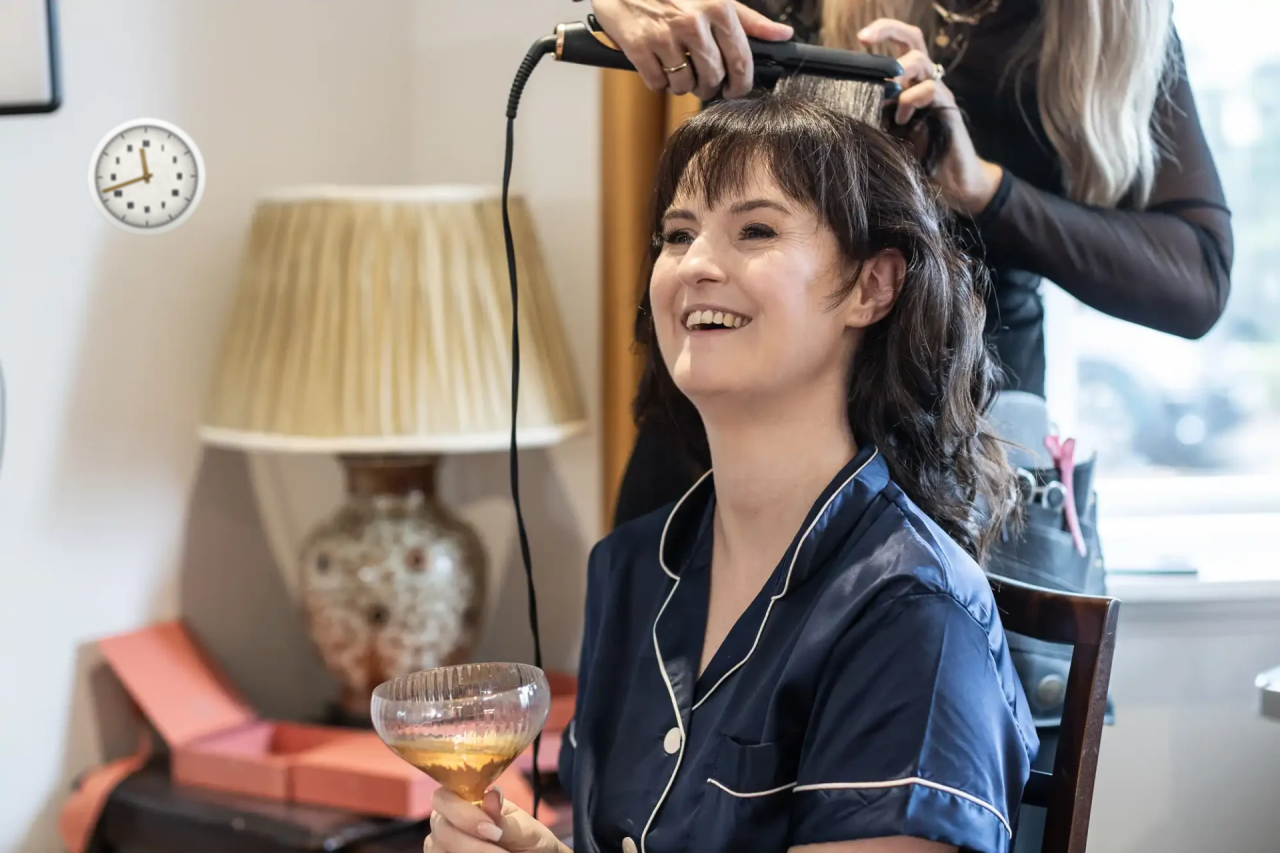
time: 11:42
